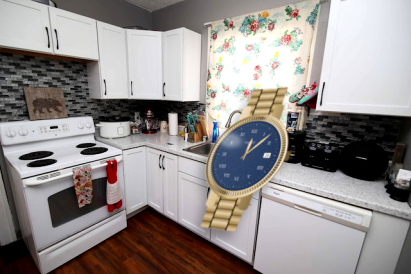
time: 12:07
